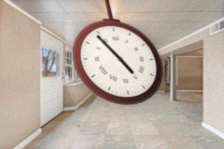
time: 4:54
